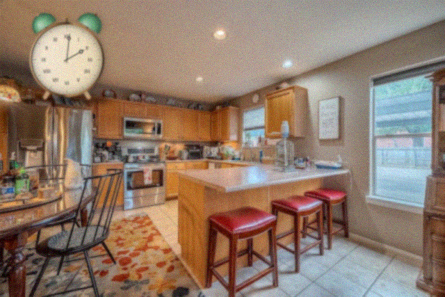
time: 2:01
